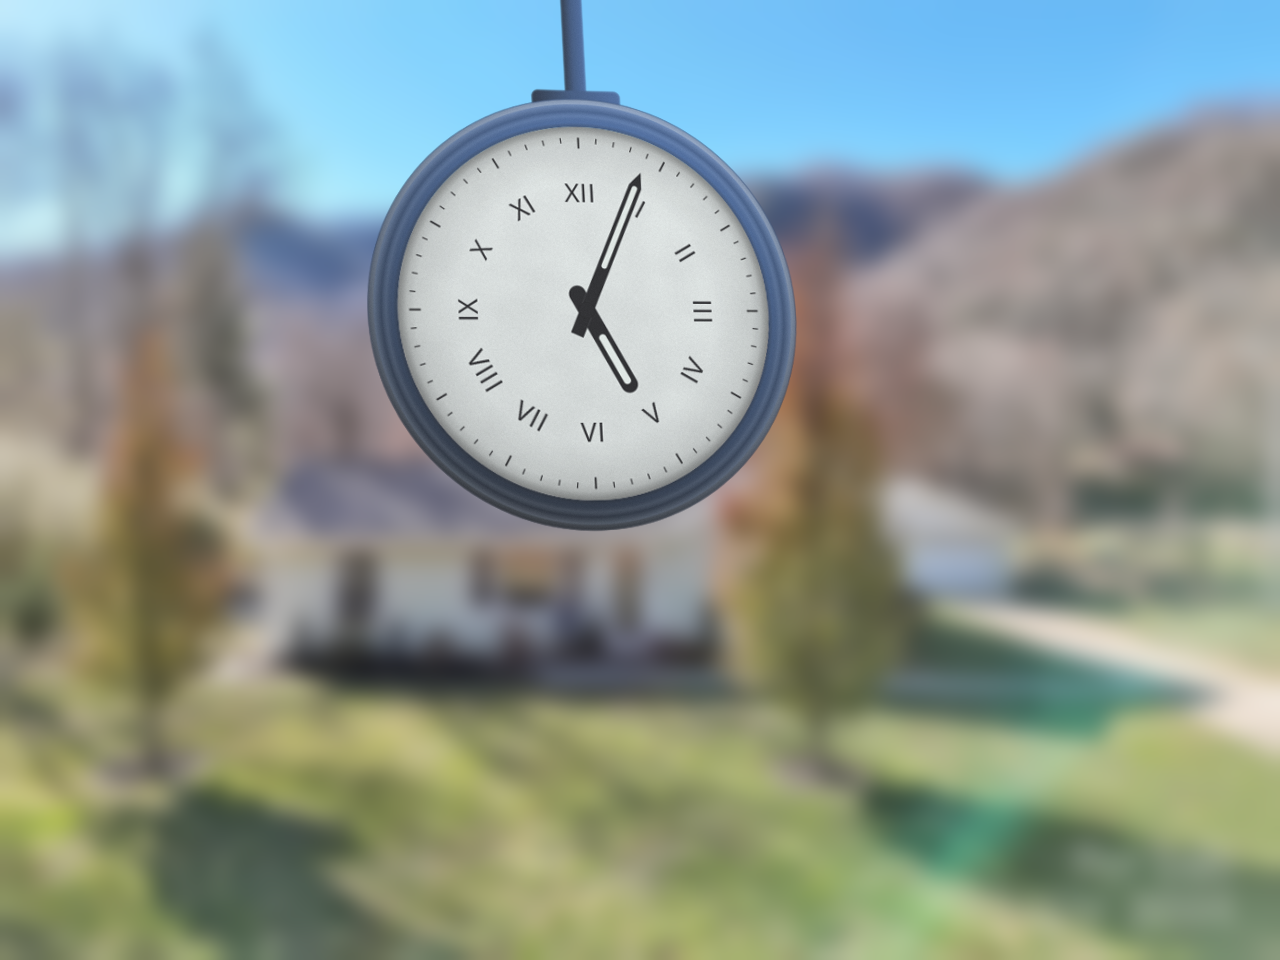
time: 5:04
